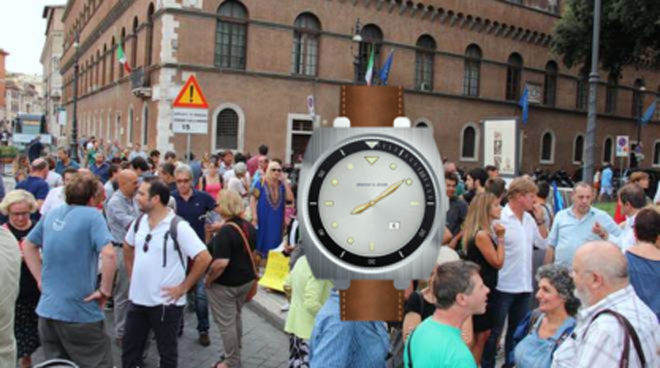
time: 8:09
